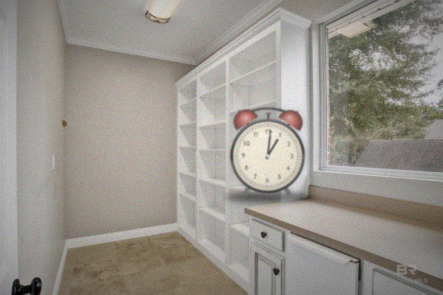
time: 1:01
